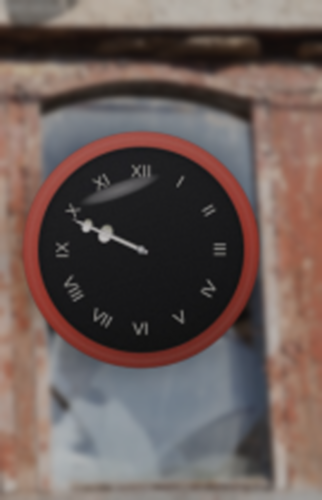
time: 9:49
